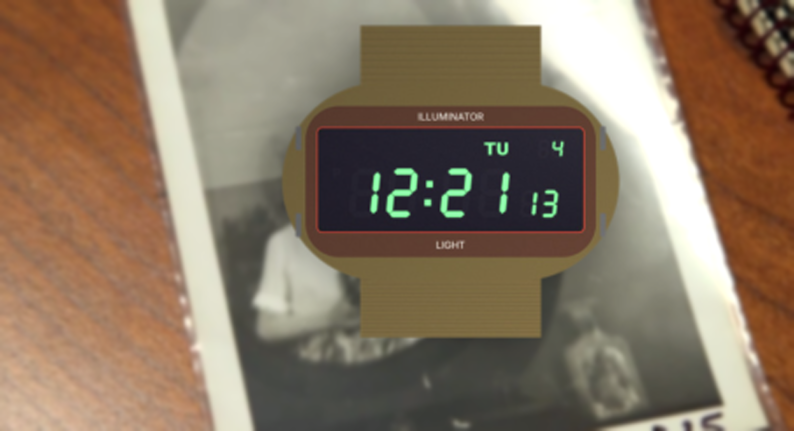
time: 12:21:13
